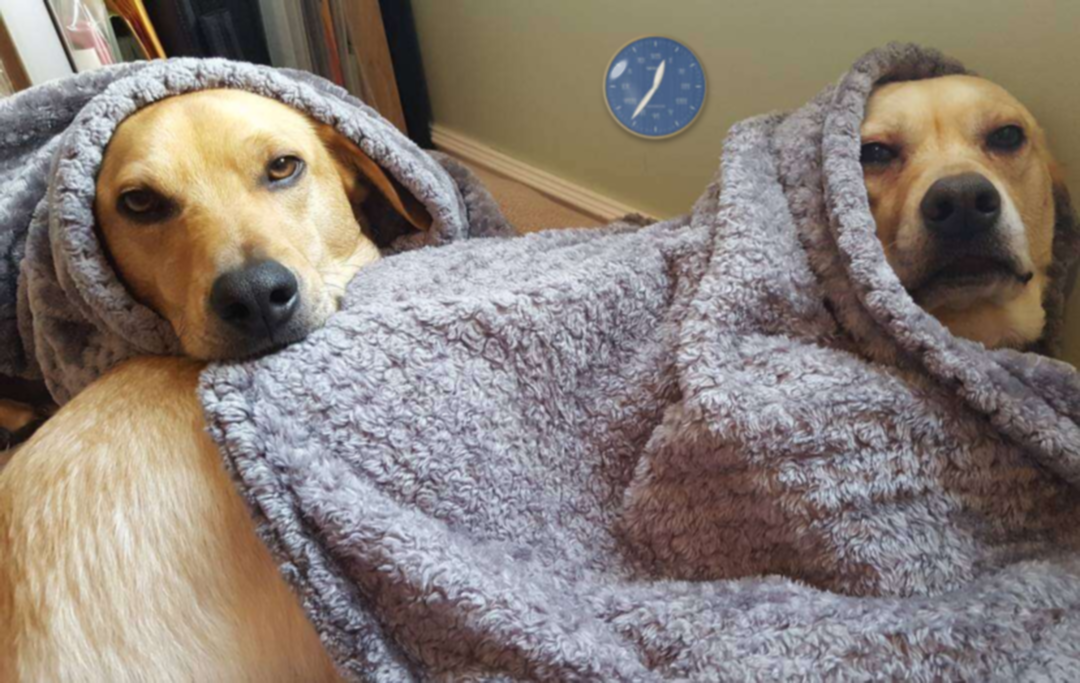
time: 12:36
